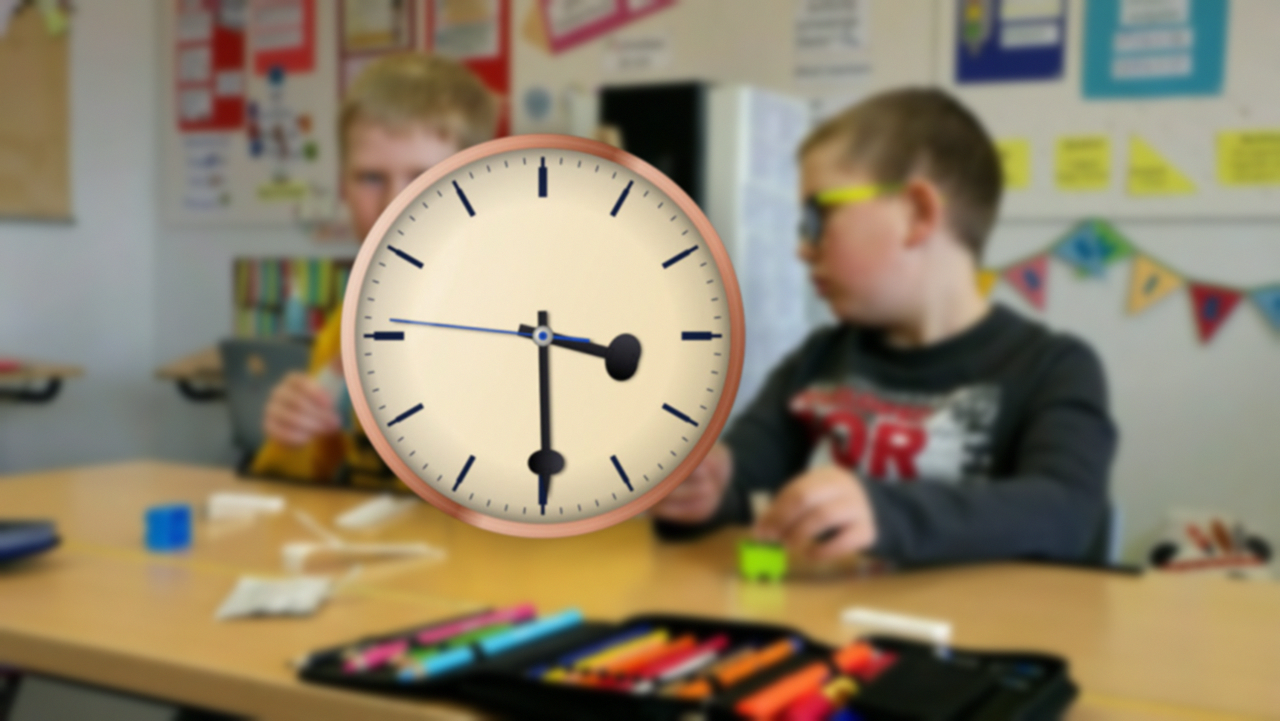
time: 3:29:46
